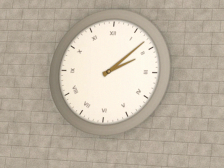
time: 2:08
